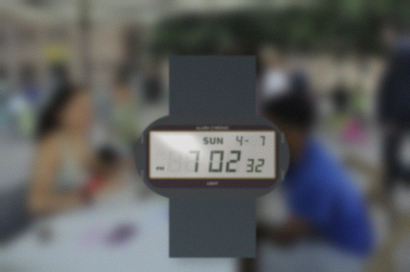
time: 7:02:32
